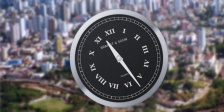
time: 11:27
